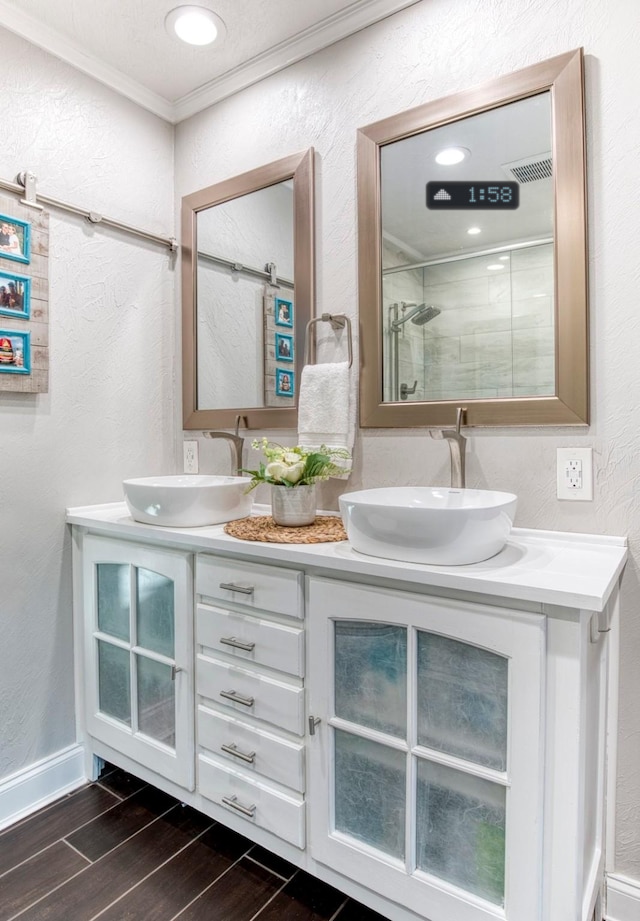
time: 1:58
